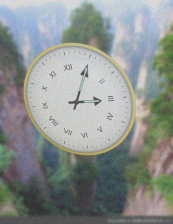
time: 3:05
